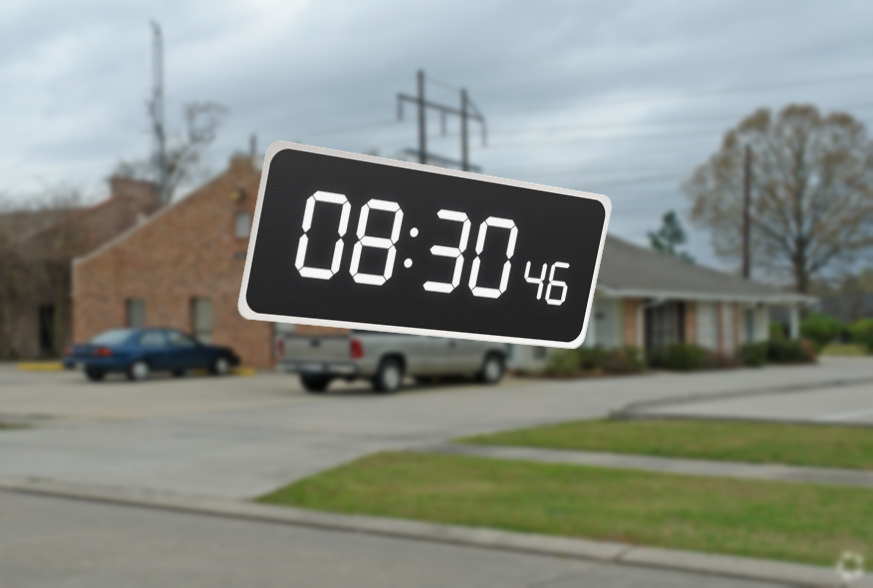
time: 8:30:46
